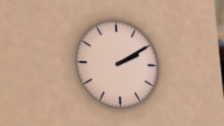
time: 2:10
